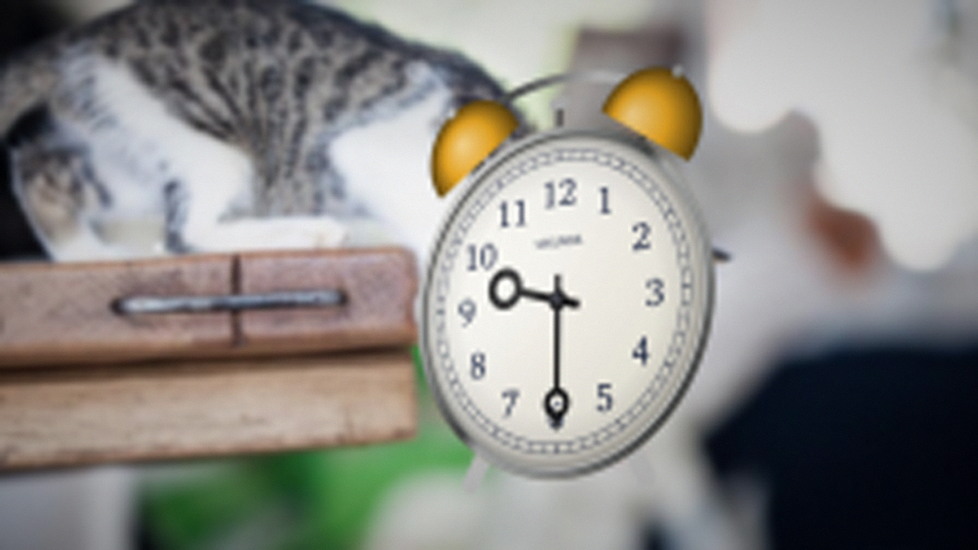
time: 9:30
